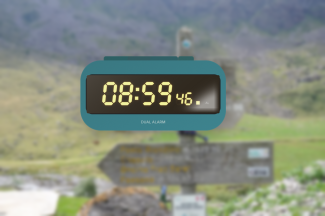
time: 8:59:46
